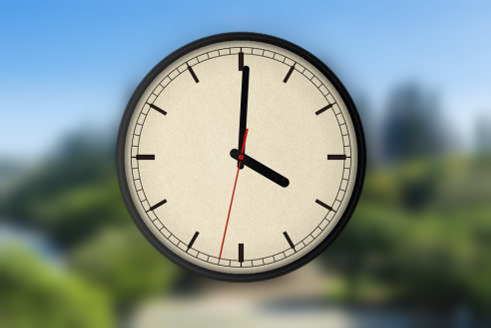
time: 4:00:32
